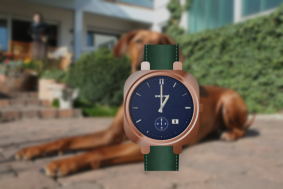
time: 1:00
